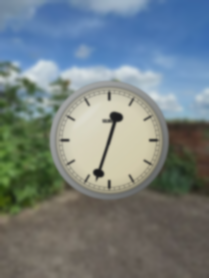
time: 12:33
